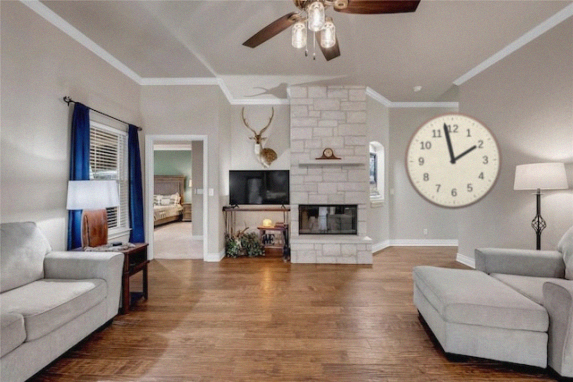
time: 1:58
